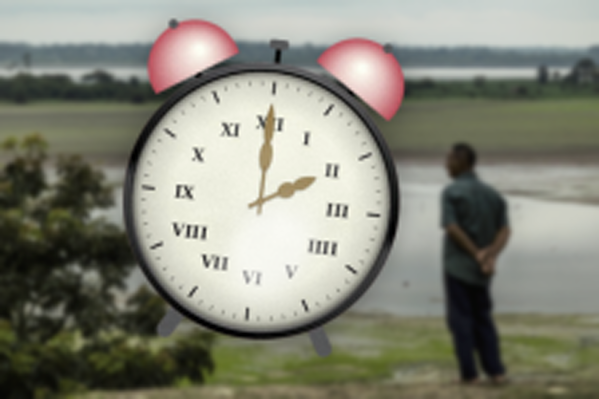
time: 2:00
